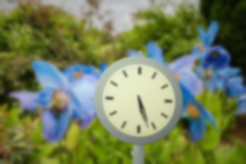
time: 5:27
